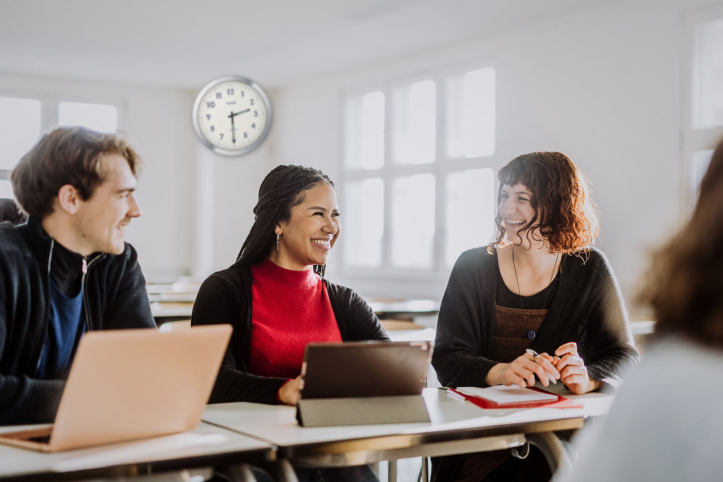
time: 2:30
